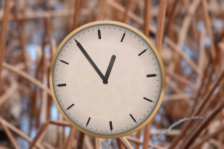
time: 12:55
